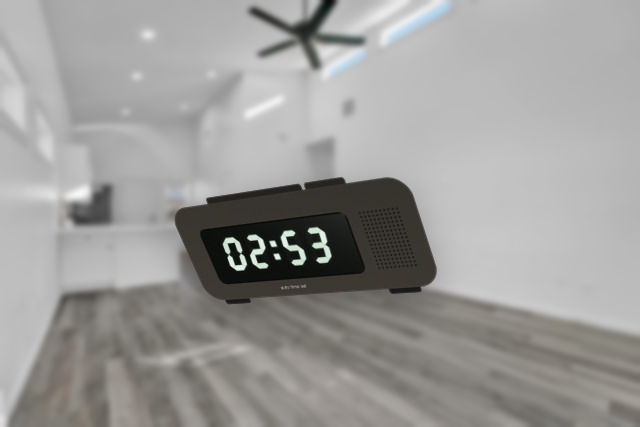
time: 2:53
